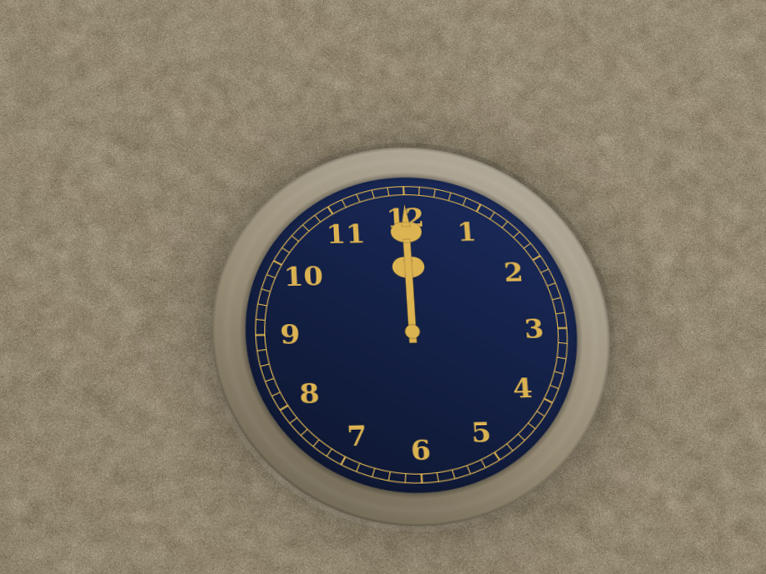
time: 12:00
